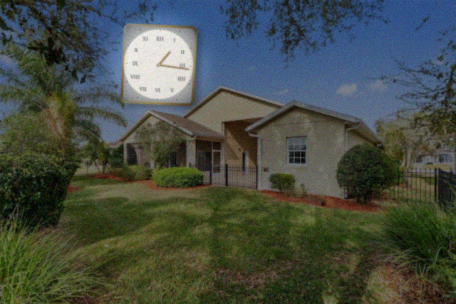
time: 1:16
